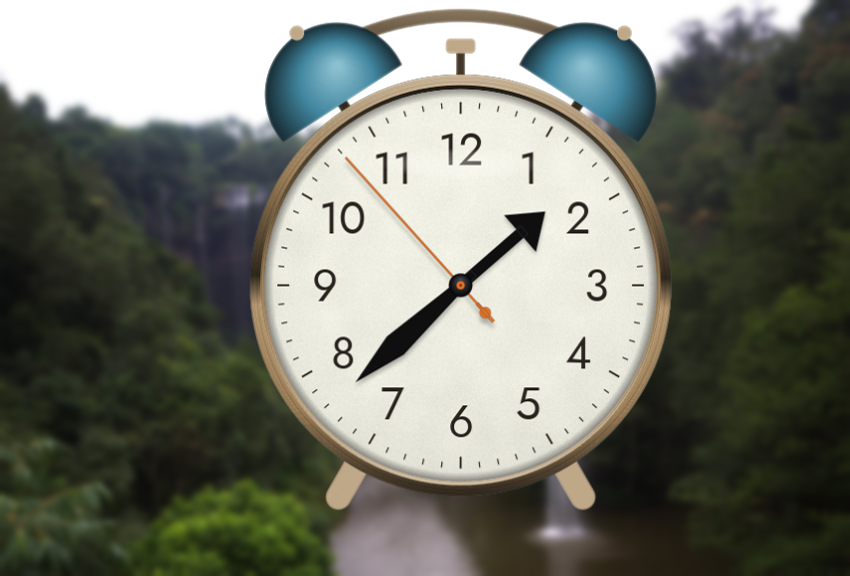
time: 1:37:53
